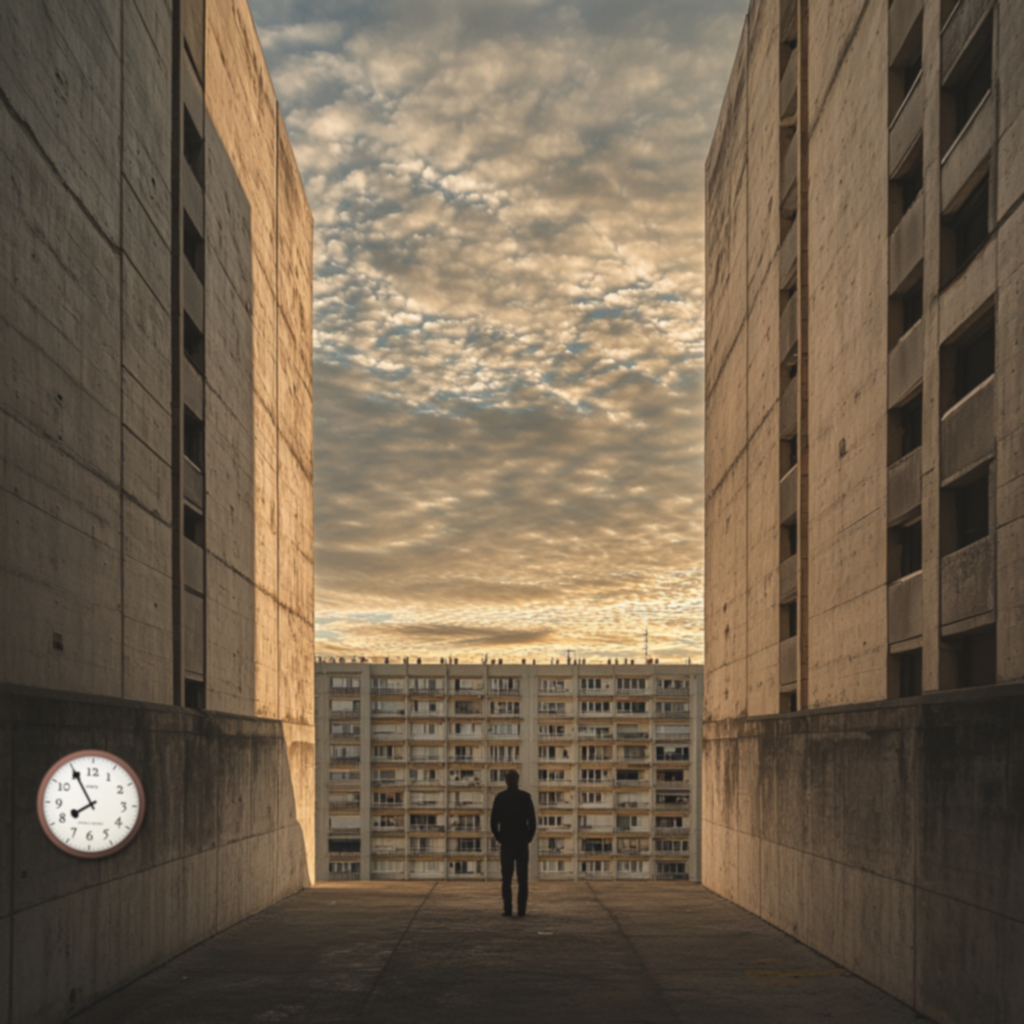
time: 7:55
